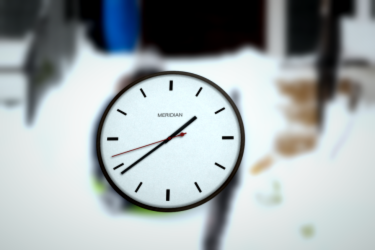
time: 1:38:42
